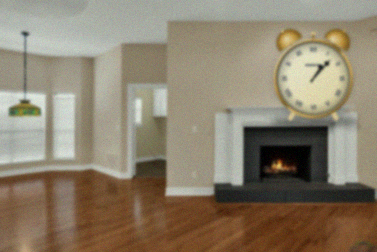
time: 1:07
